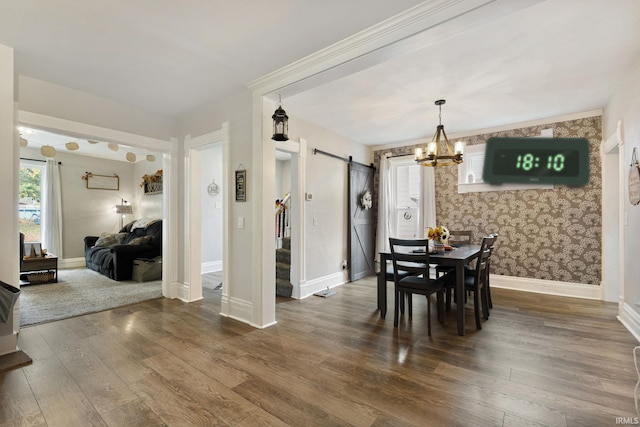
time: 18:10
